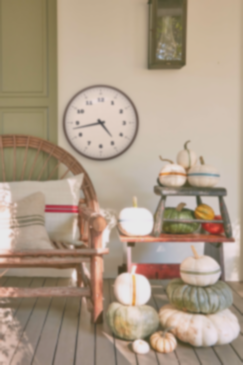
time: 4:43
